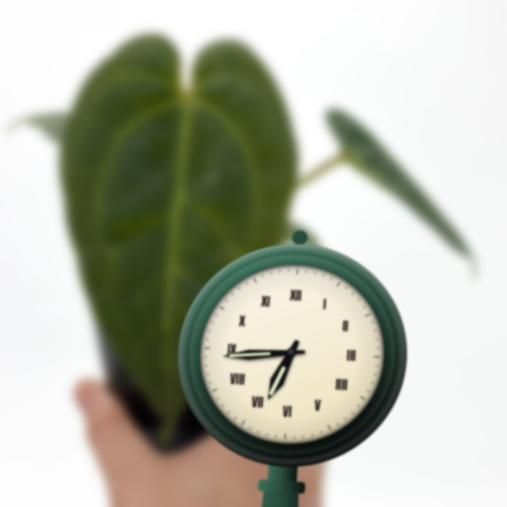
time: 6:44
